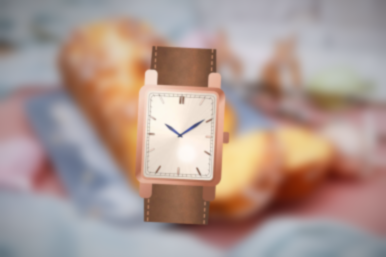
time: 10:09
